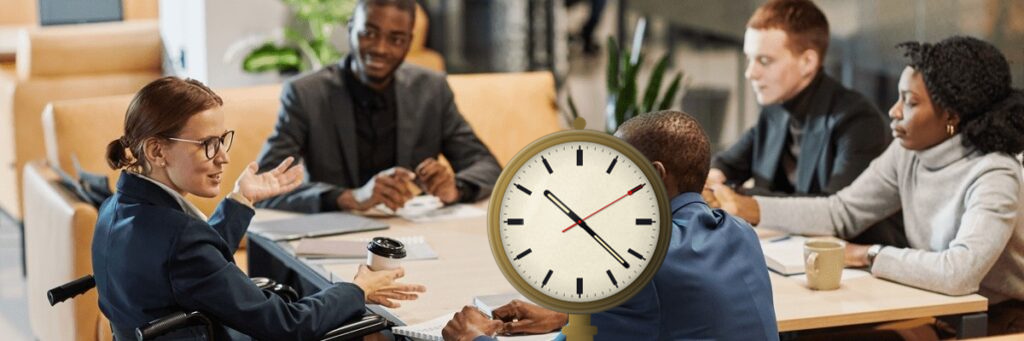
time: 10:22:10
